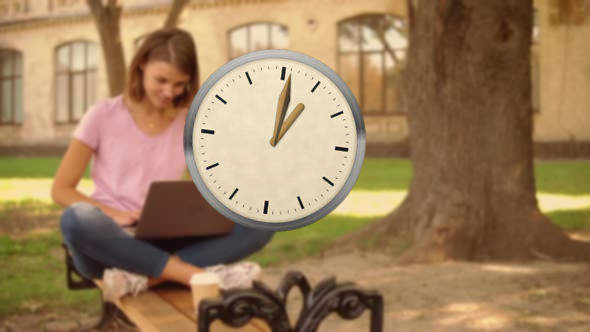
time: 1:01
